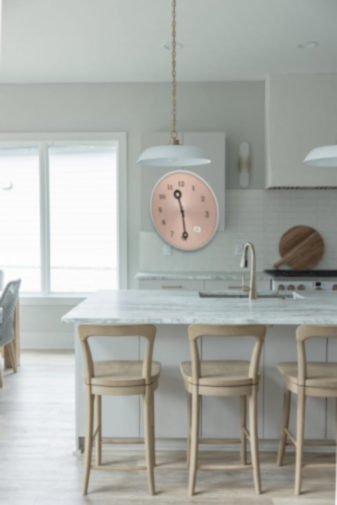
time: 11:29
